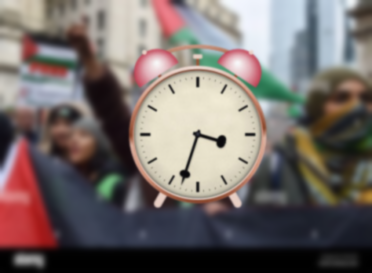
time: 3:33
